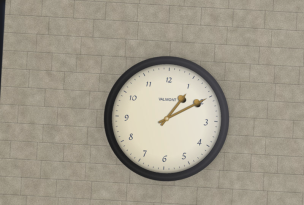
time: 1:10
